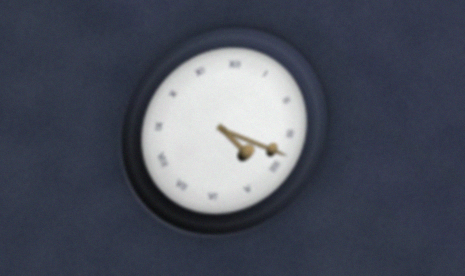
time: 4:18
